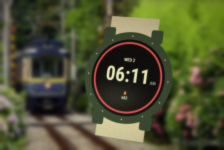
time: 6:11
